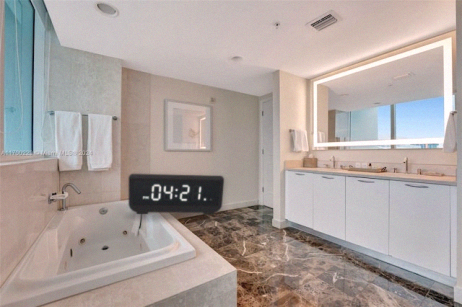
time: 4:21
